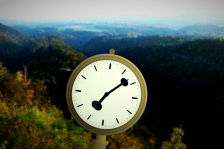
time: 7:08
